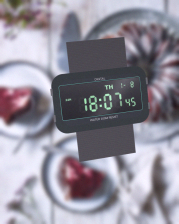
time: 18:07:45
